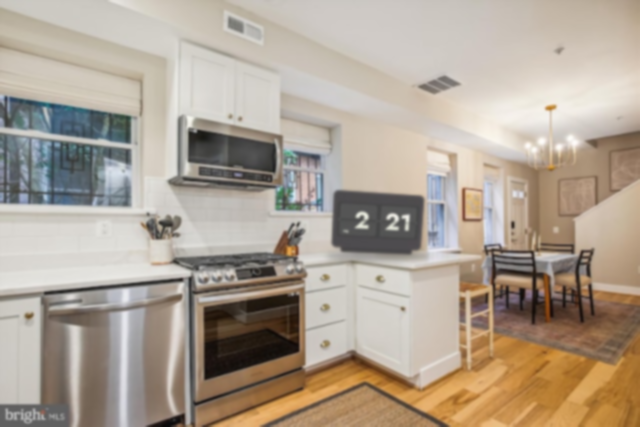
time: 2:21
